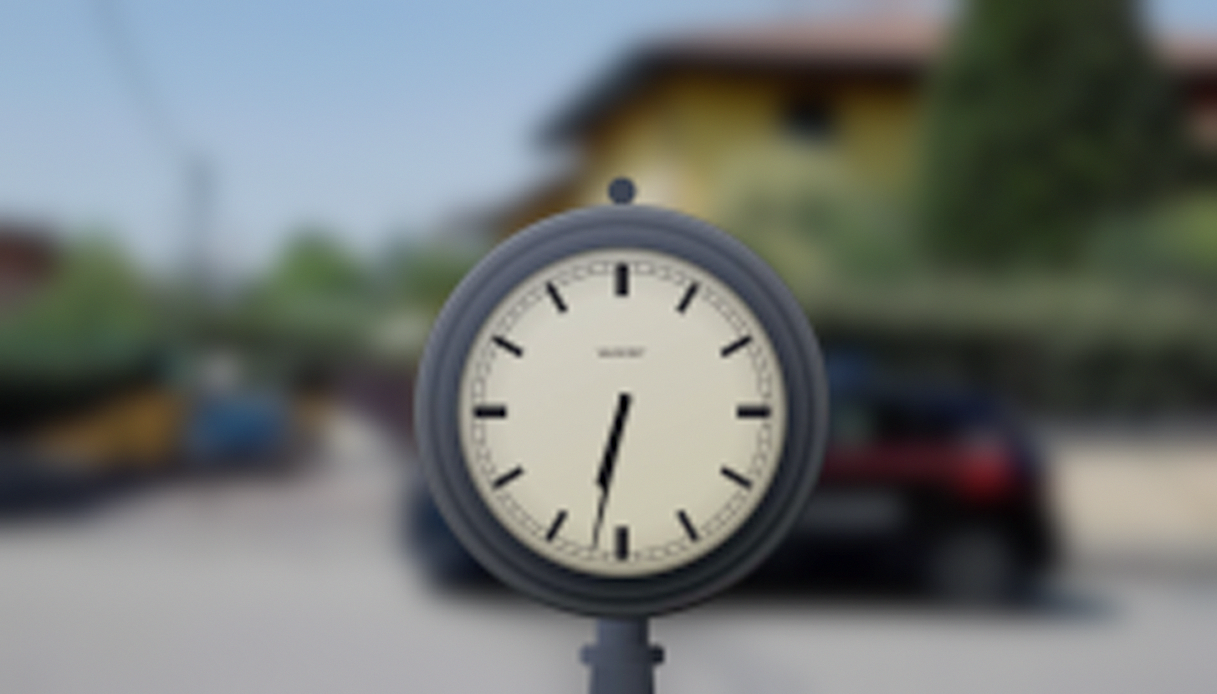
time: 6:32
